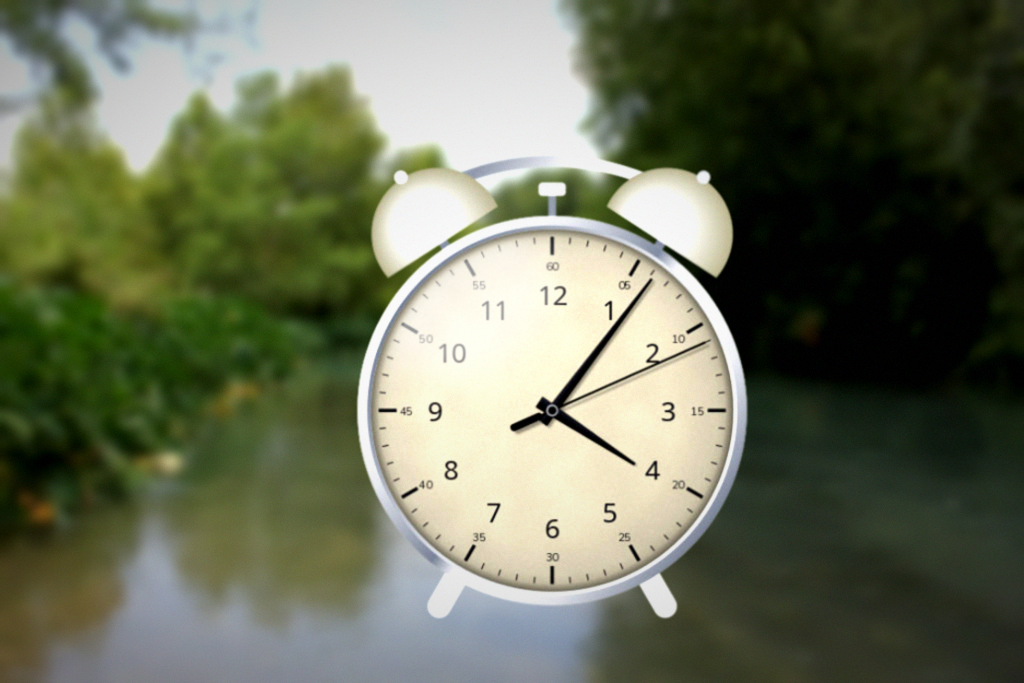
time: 4:06:11
